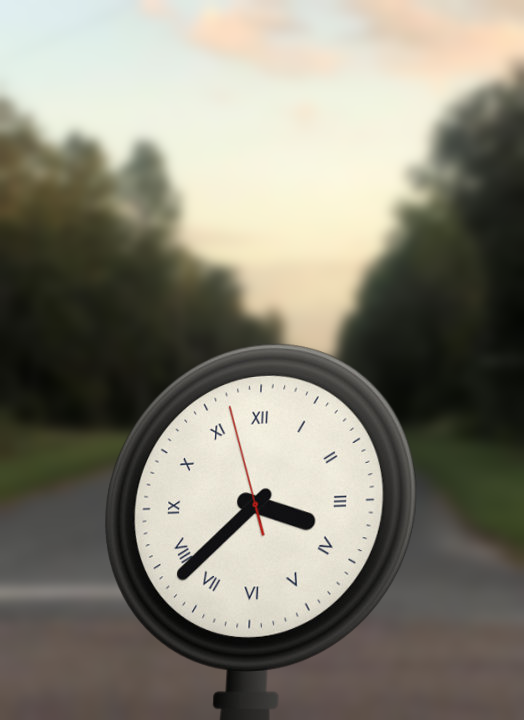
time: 3:37:57
